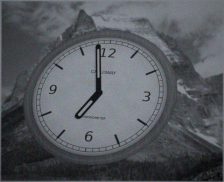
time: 6:58
